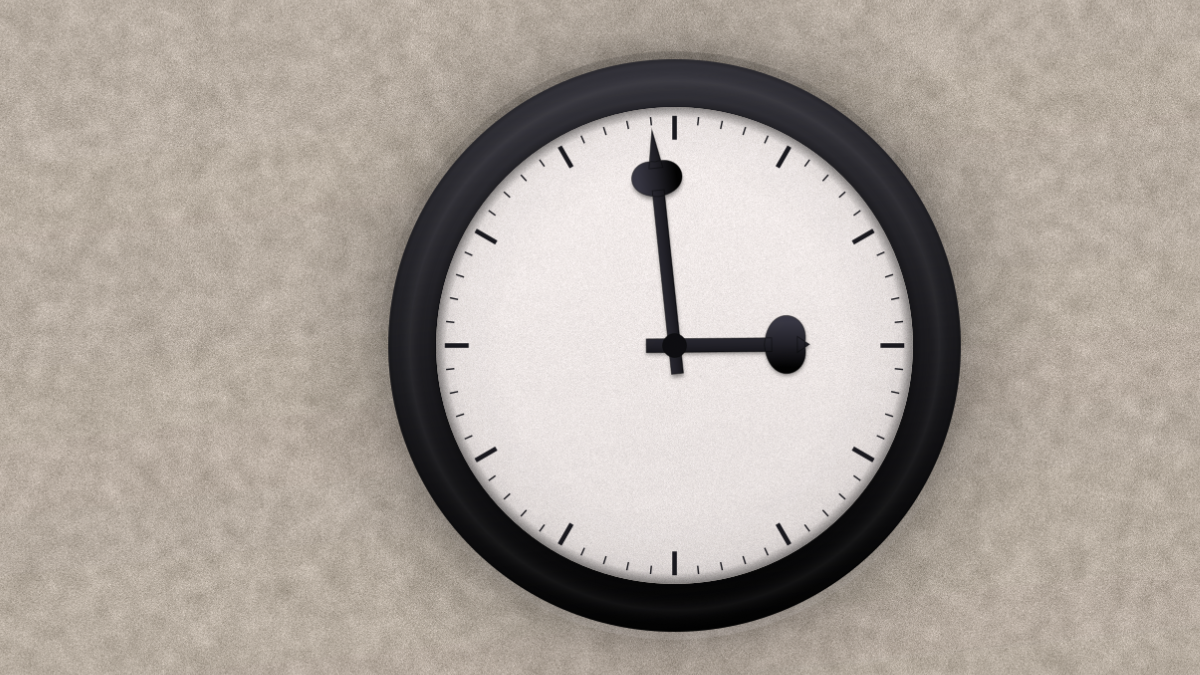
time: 2:59
